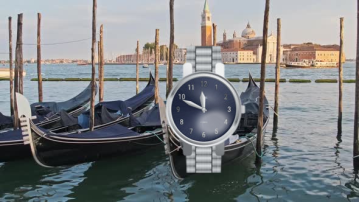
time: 11:49
